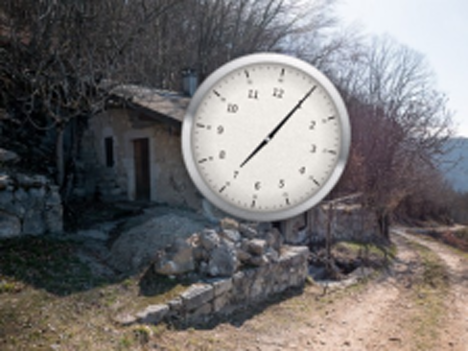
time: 7:05
